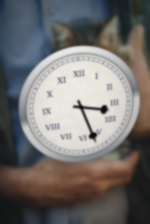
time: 3:27
